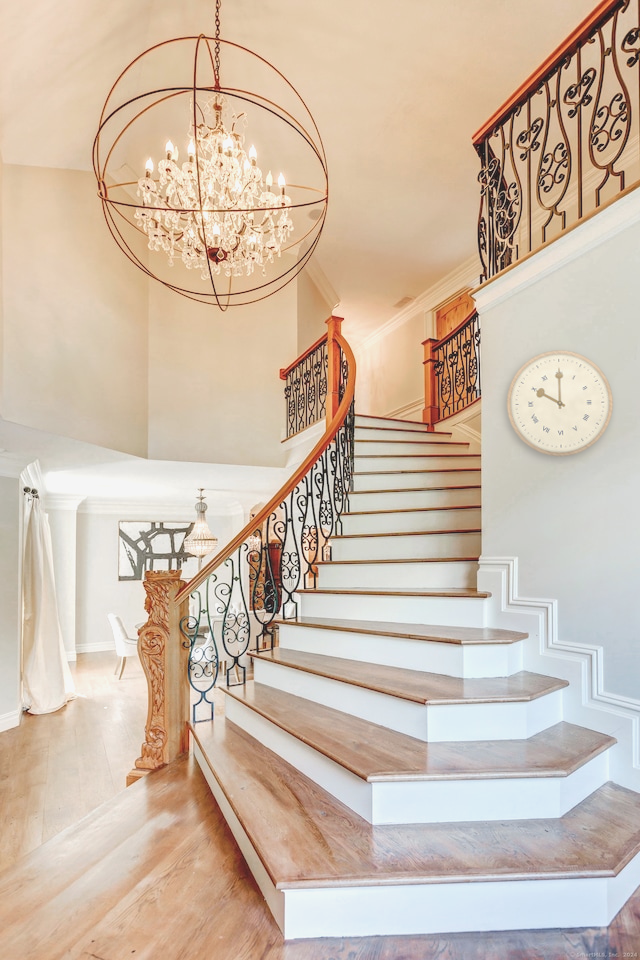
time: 10:00
